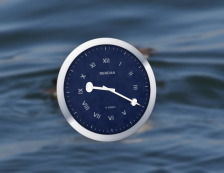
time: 9:20
